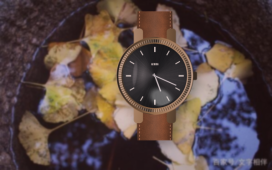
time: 5:19
